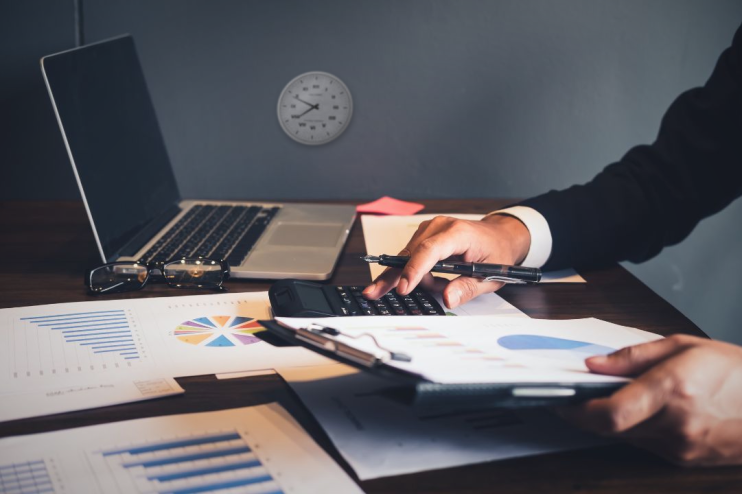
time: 7:49
